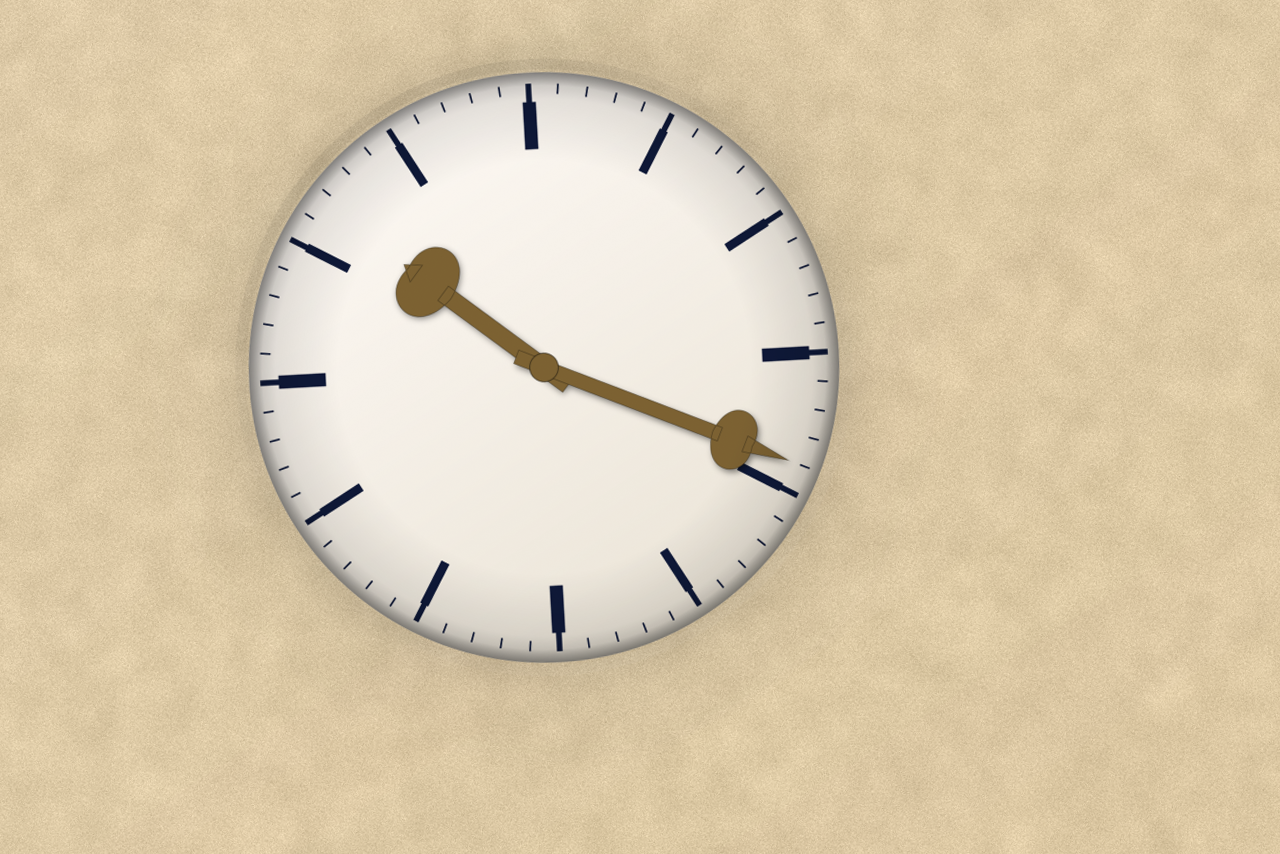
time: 10:19
